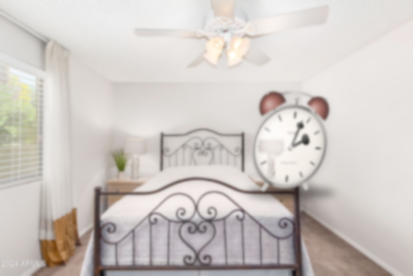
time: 2:03
